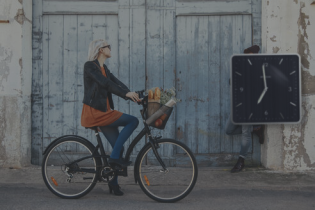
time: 6:59
